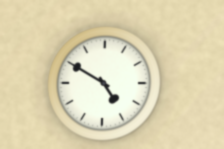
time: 4:50
